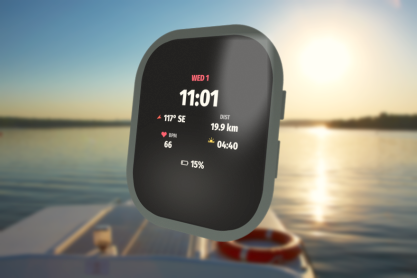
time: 11:01
